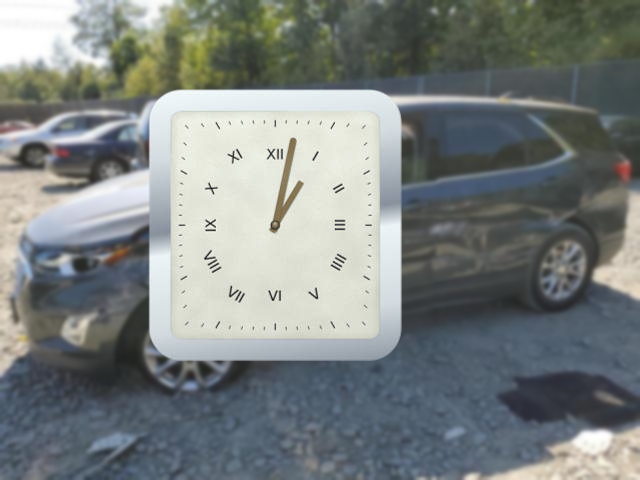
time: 1:02
